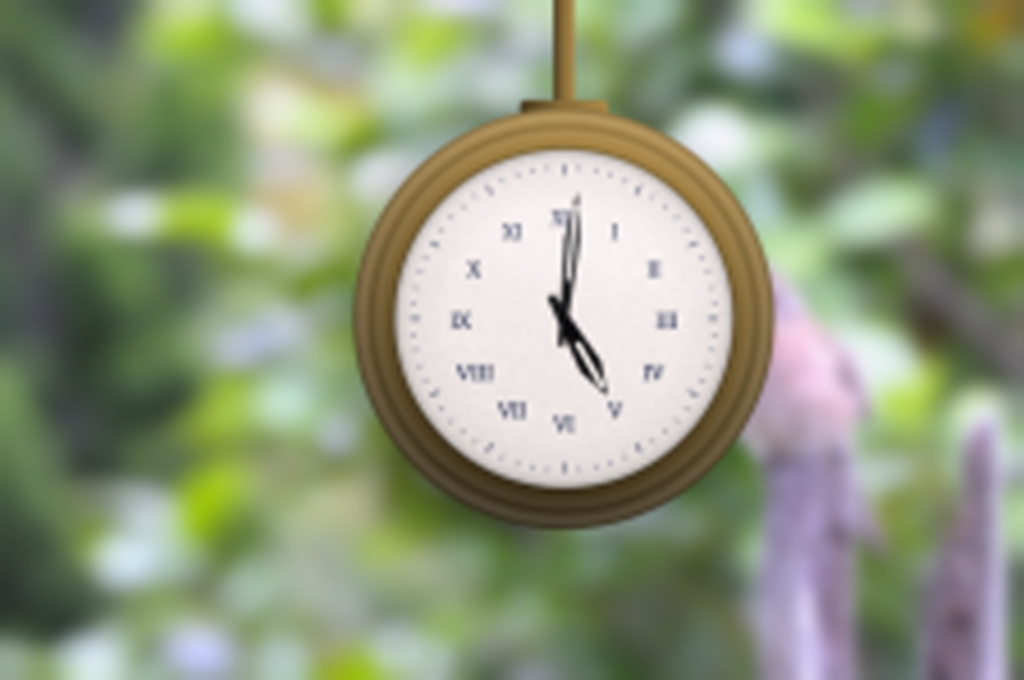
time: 5:01
